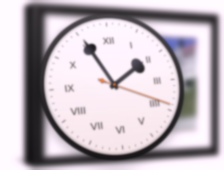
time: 1:55:19
